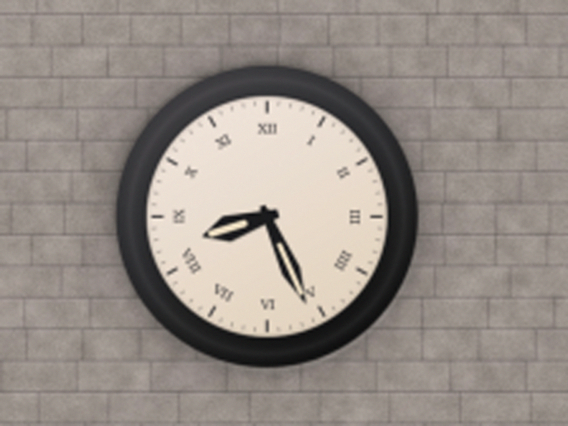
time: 8:26
